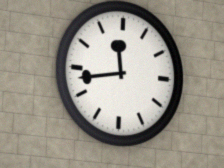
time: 11:43
